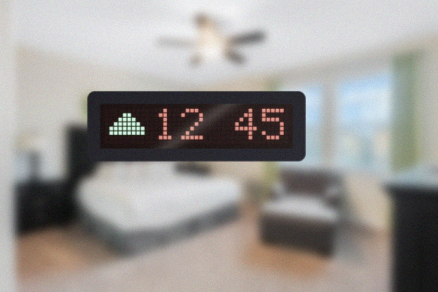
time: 12:45
